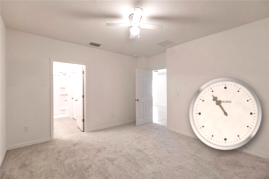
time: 10:54
